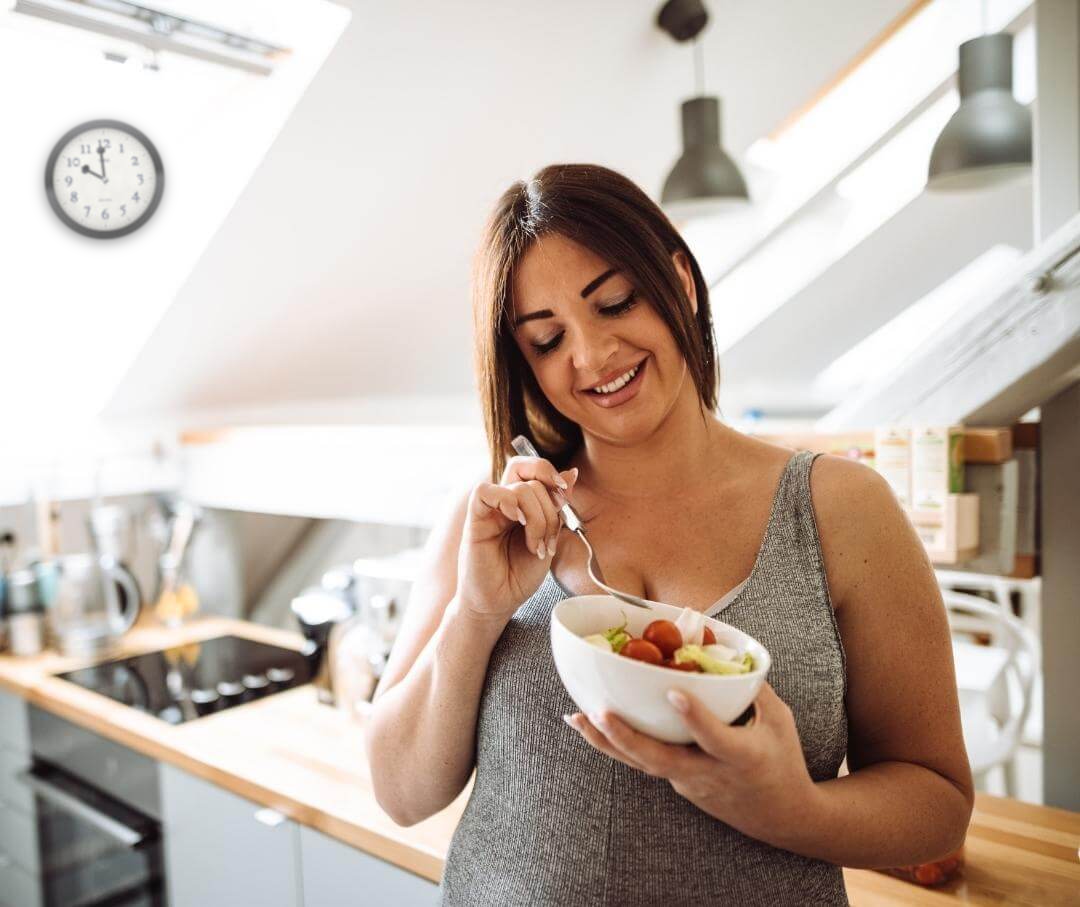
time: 9:59
